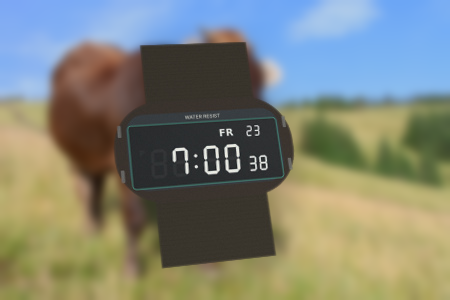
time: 7:00:38
